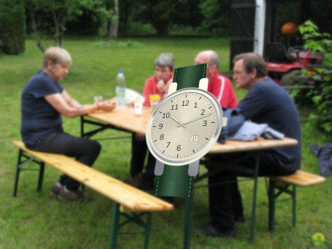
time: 10:12
